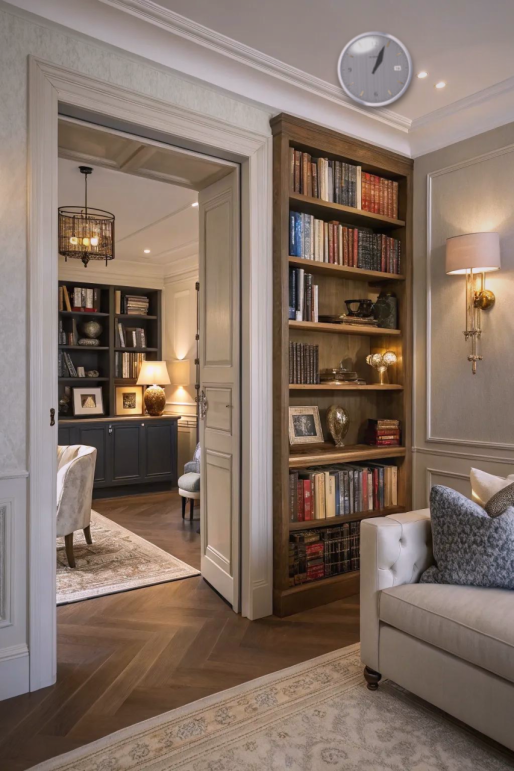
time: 1:04
